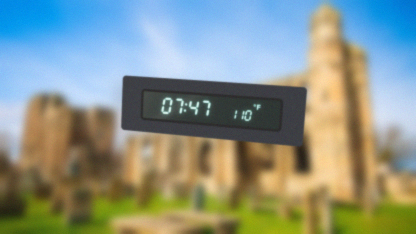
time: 7:47
